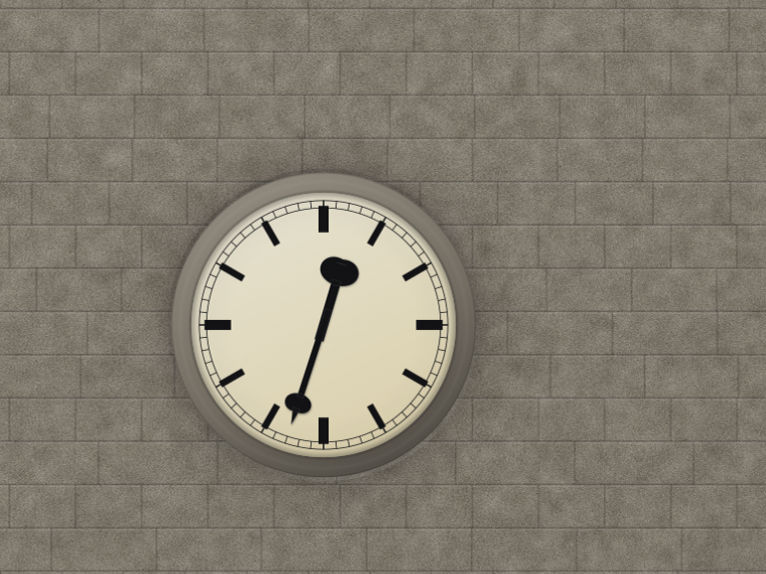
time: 12:33
